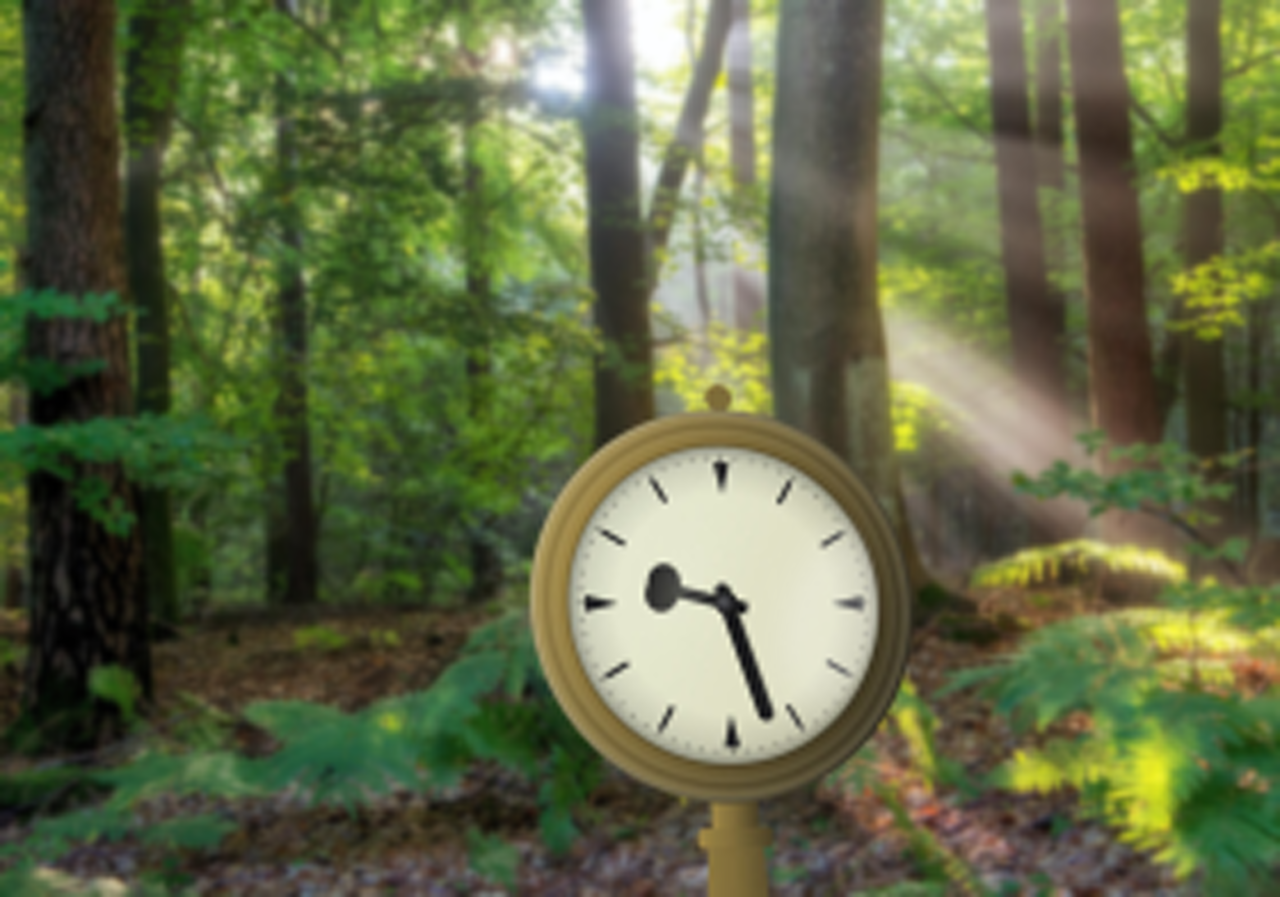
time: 9:27
